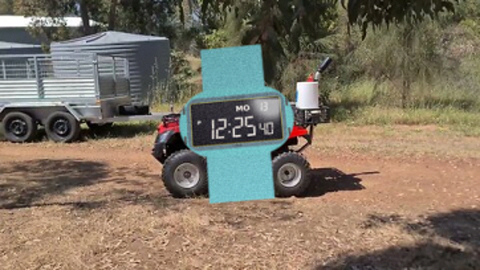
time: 12:25:40
